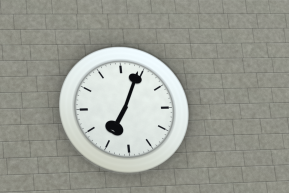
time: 7:04
